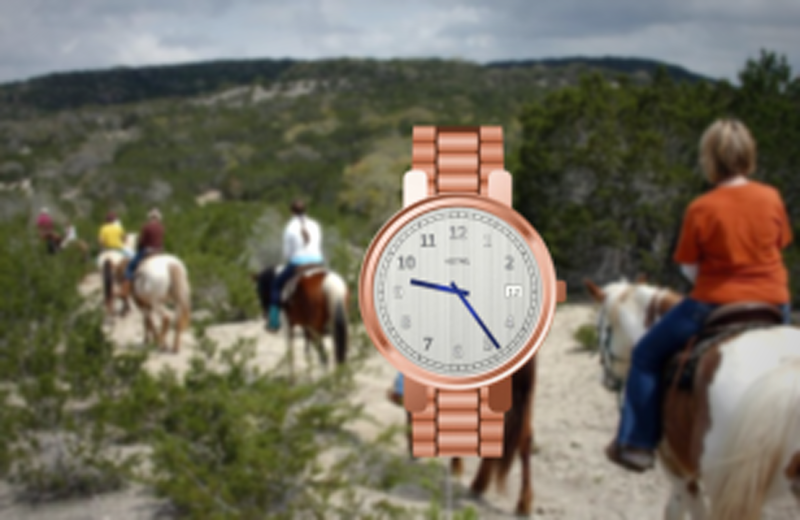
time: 9:24
